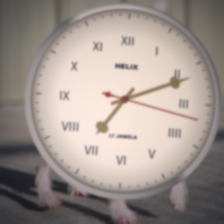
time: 7:11:17
